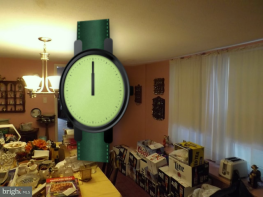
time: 12:00
